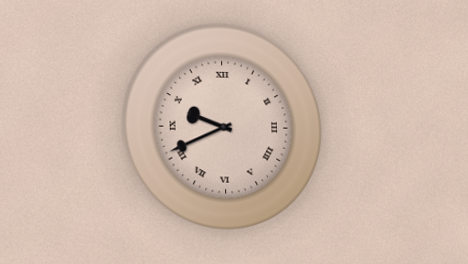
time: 9:41
